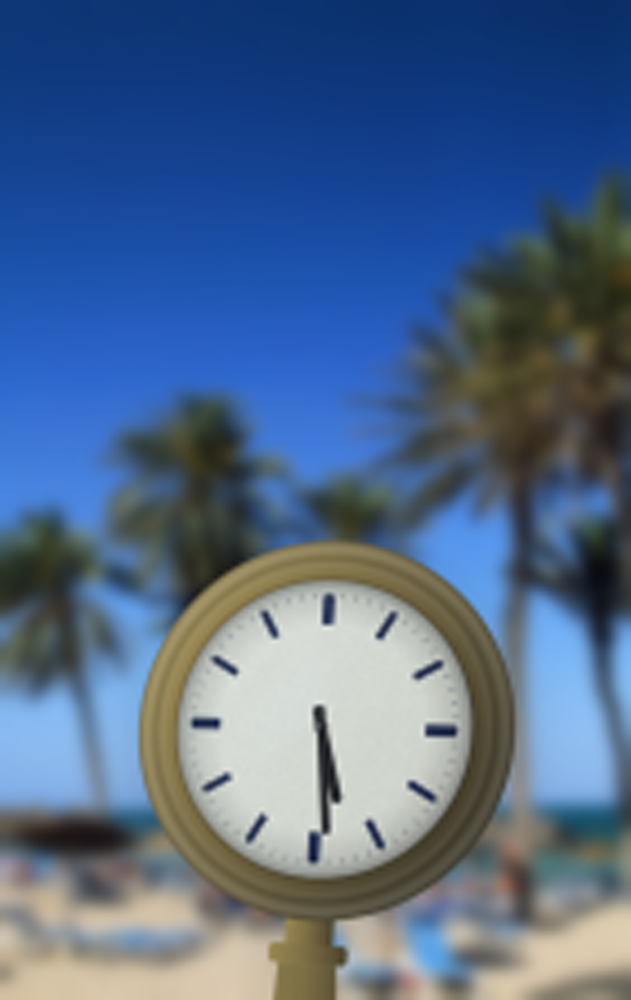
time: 5:29
